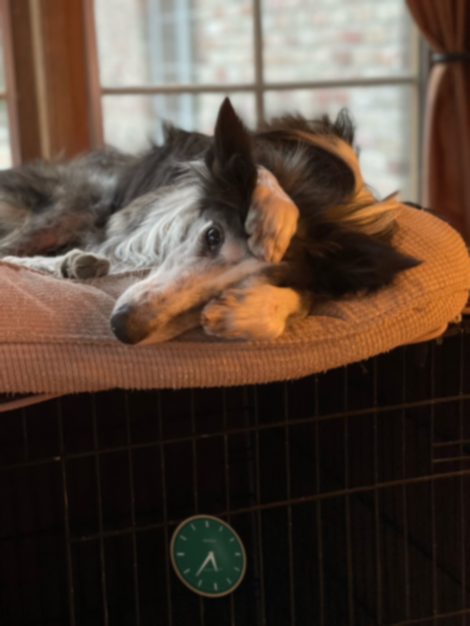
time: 5:37
